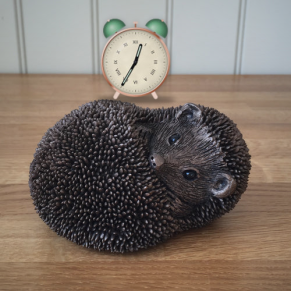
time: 12:35
